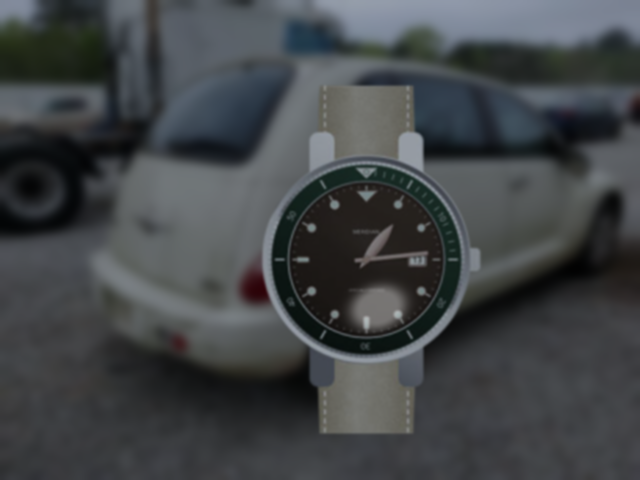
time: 1:14
